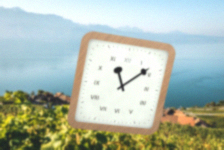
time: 11:08
